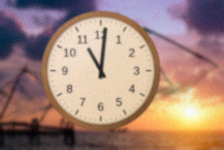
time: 11:01
